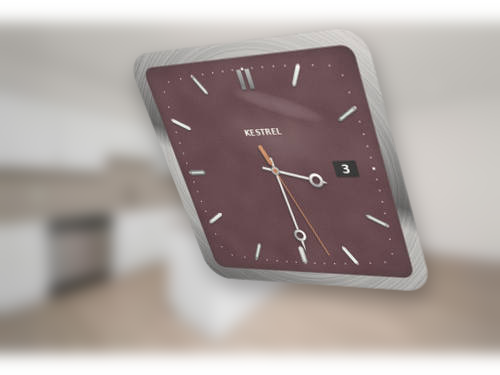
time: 3:29:27
